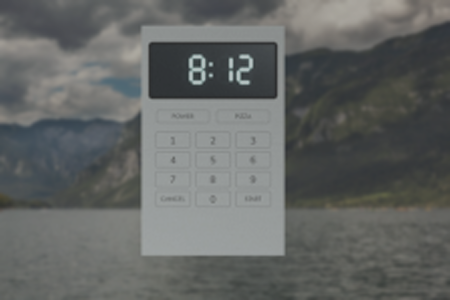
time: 8:12
